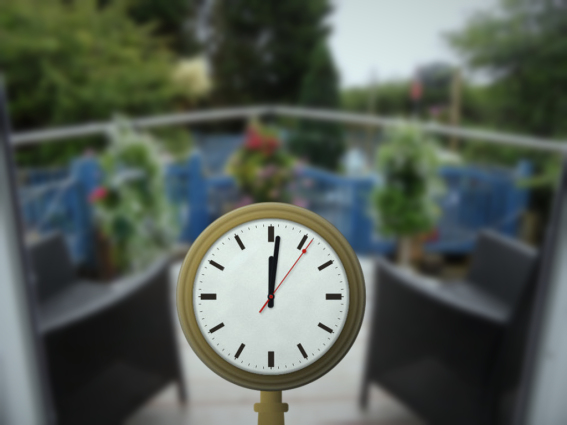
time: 12:01:06
